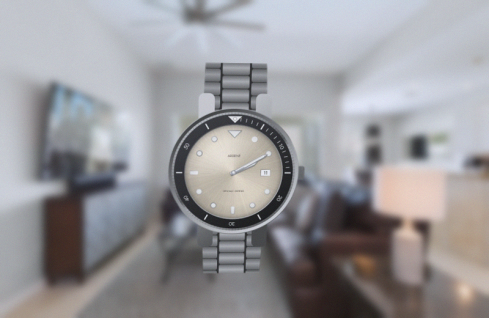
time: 2:10
